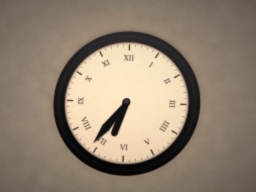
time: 6:36
